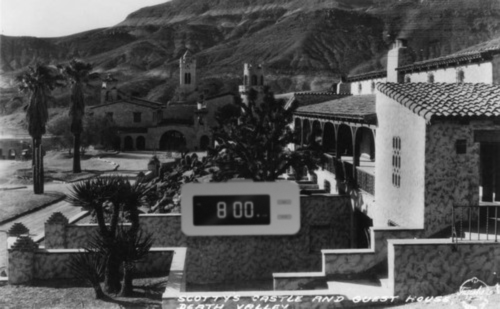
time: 8:00
